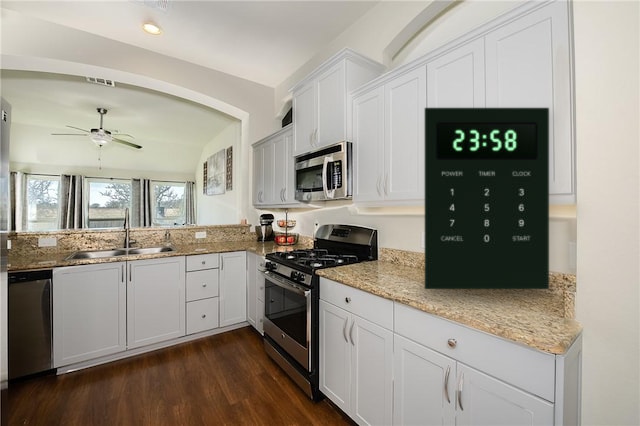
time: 23:58
